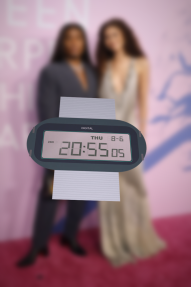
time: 20:55:05
